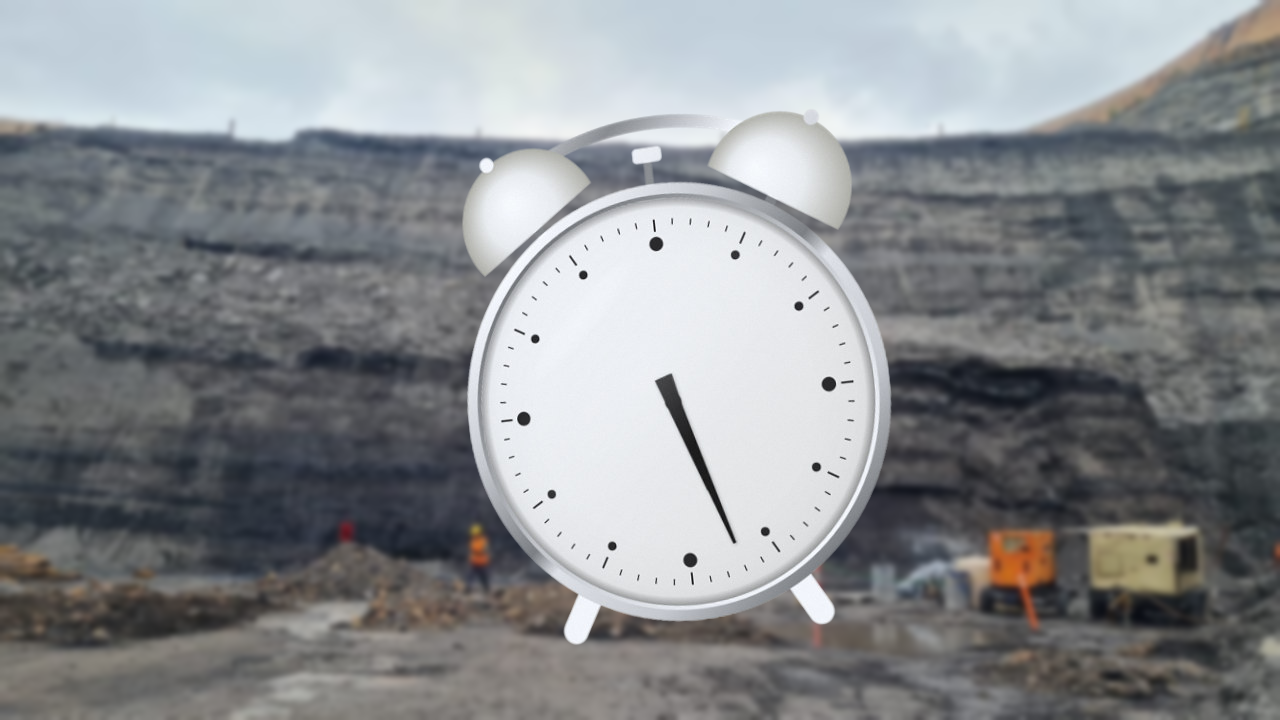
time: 5:27
